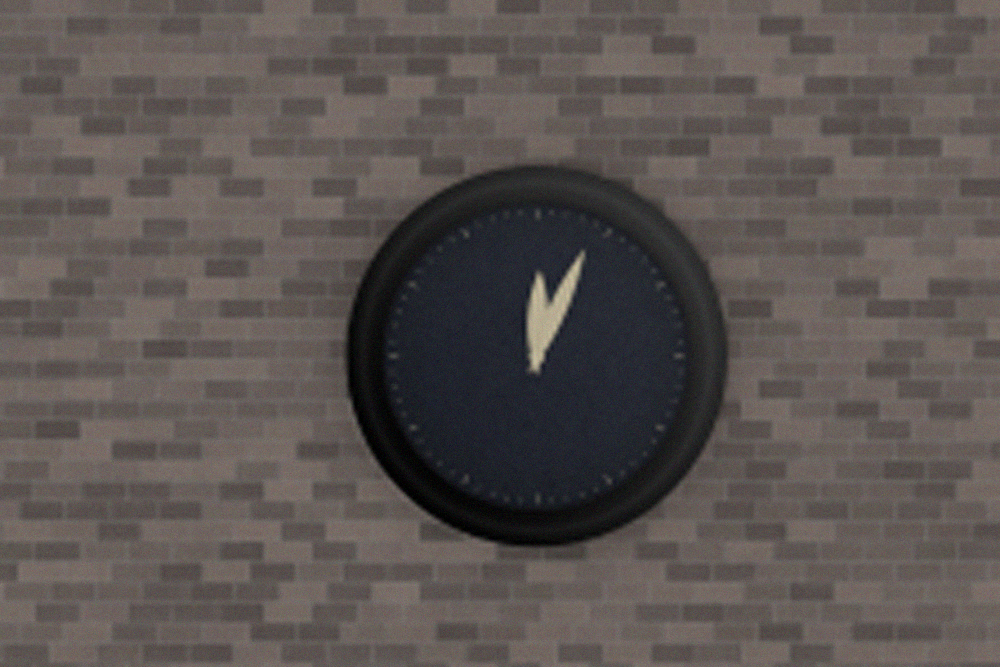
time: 12:04
